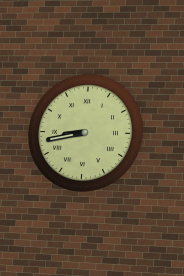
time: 8:43
